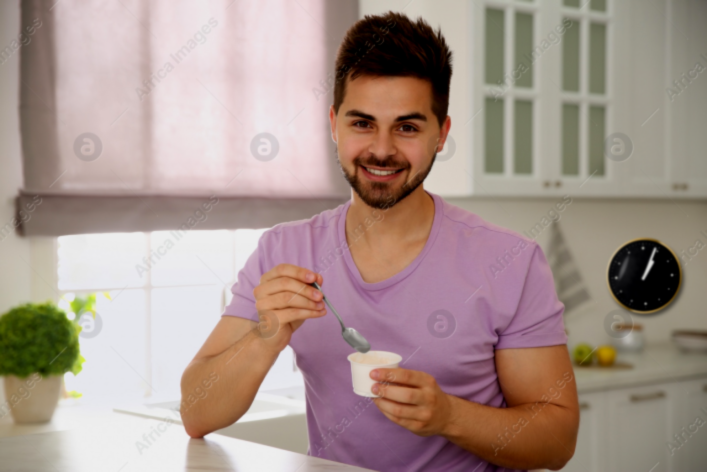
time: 1:04
